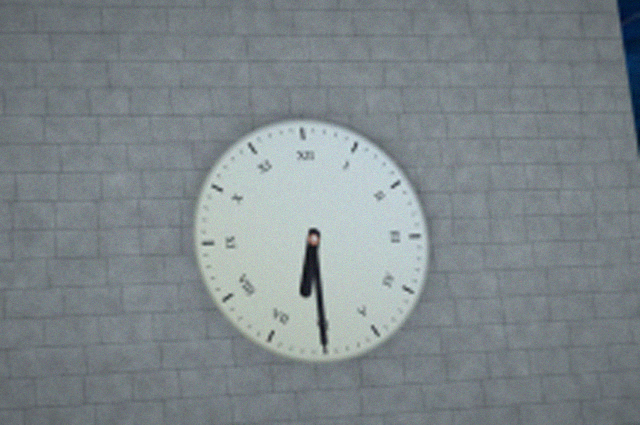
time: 6:30
